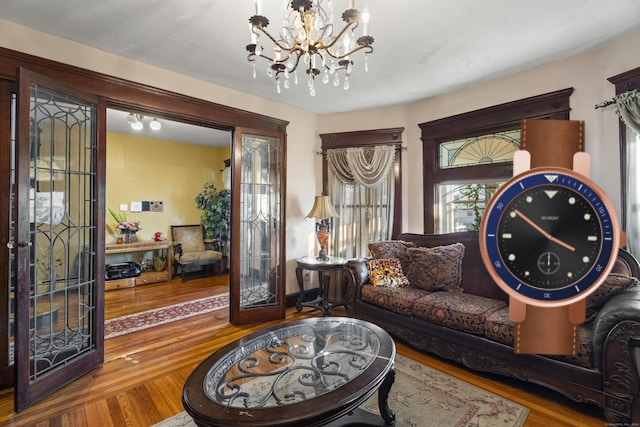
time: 3:51
